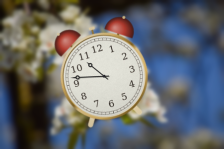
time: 10:47
